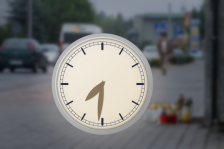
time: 7:31
